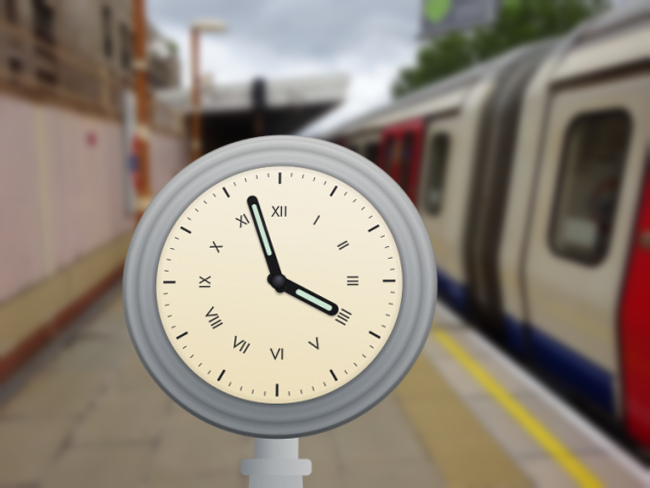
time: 3:57
